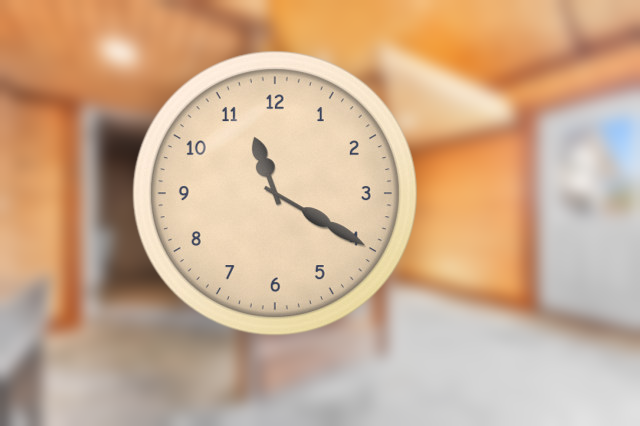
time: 11:20
